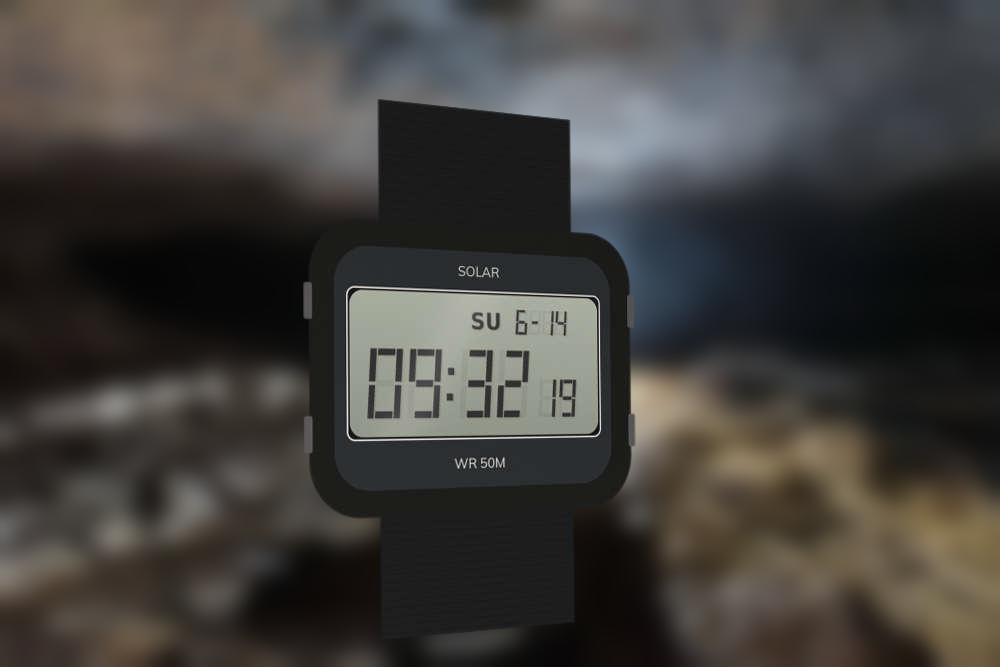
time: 9:32:19
